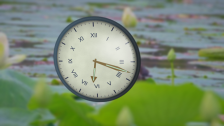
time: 6:18
